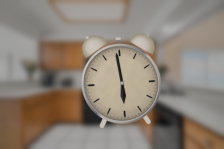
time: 5:59
